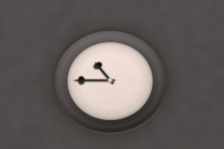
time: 10:45
